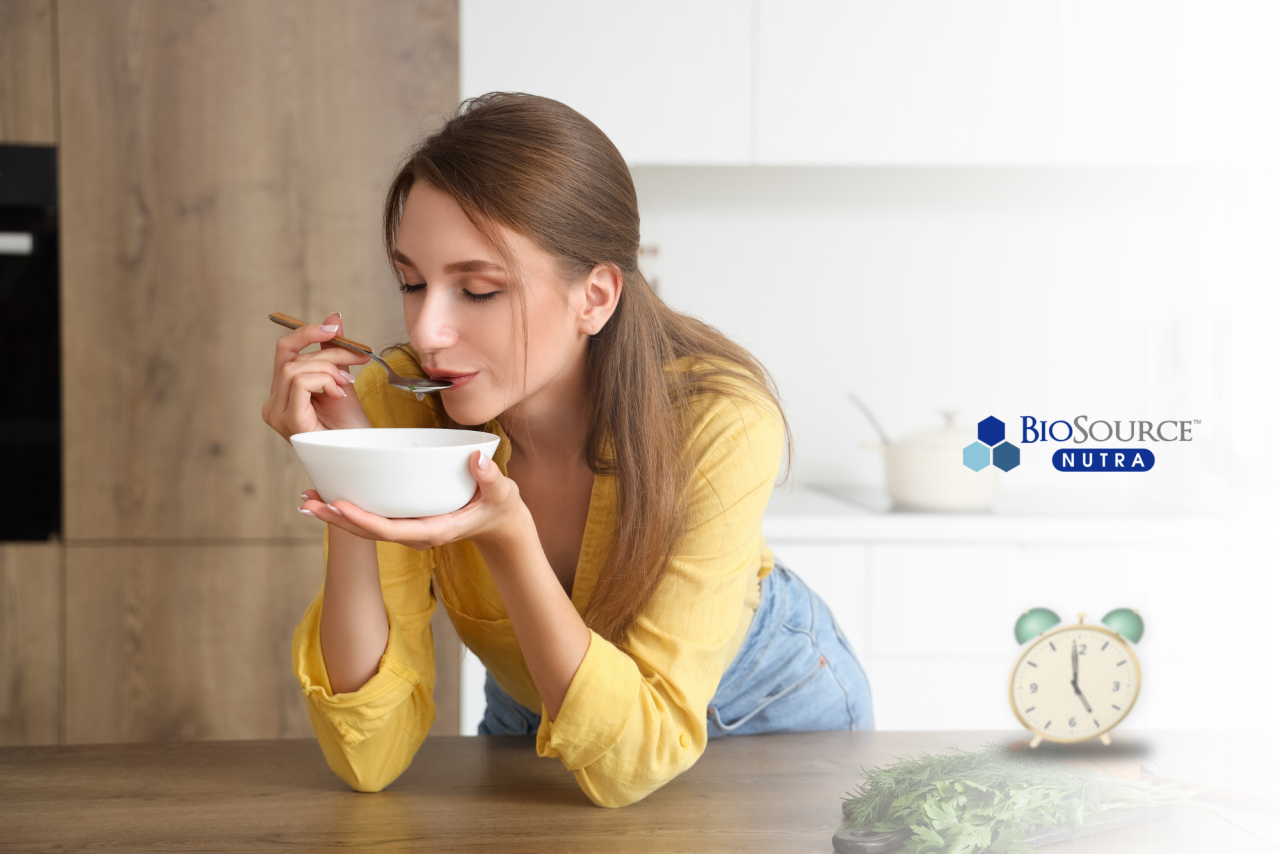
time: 4:59
